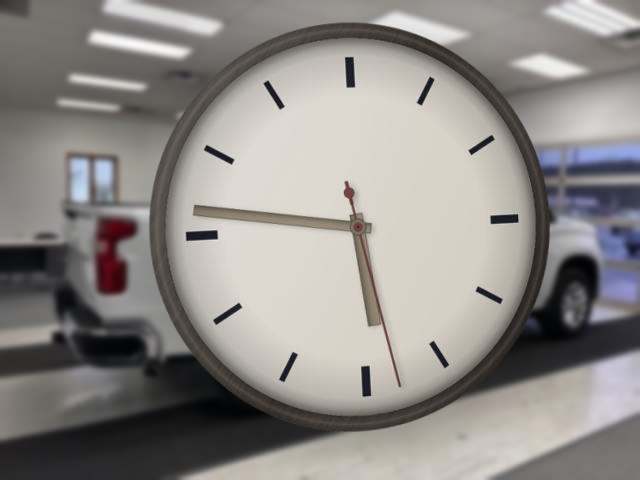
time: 5:46:28
